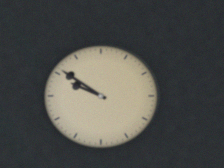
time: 9:51
